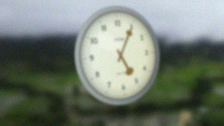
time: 5:05
